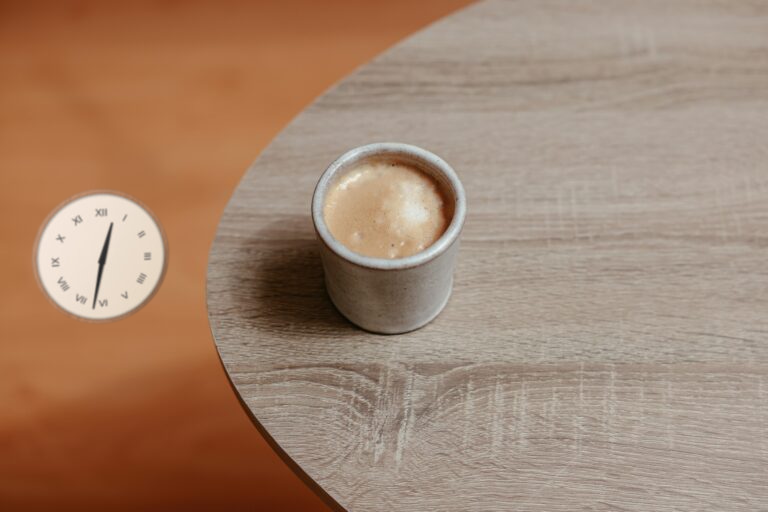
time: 12:32
